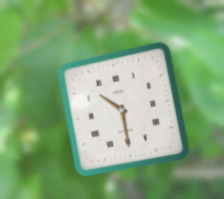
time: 10:30
